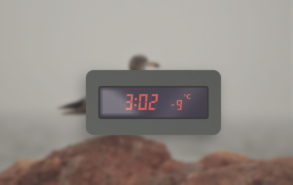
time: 3:02
